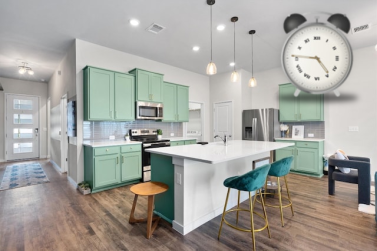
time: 4:46
